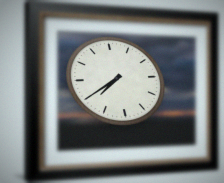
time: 7:40
